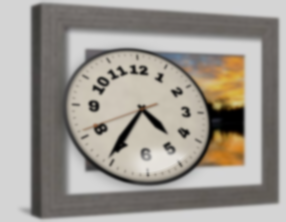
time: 4:35:41
